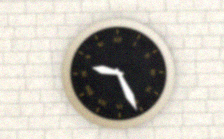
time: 9:26
